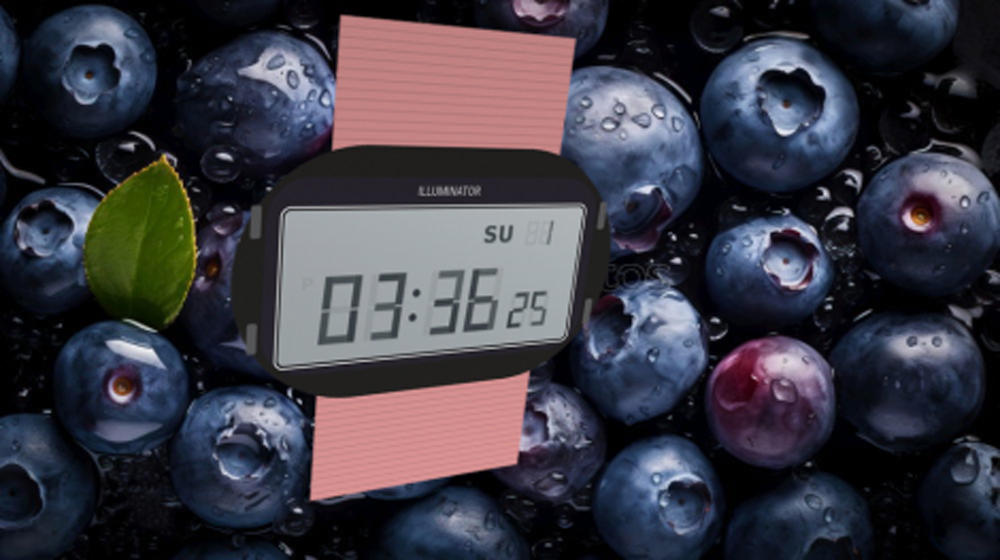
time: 3:36:25
